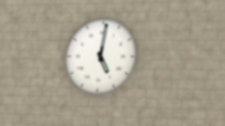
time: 5:01
